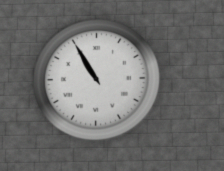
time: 10:55
